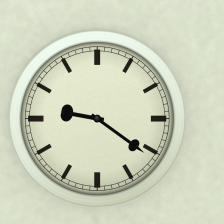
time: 9:21
